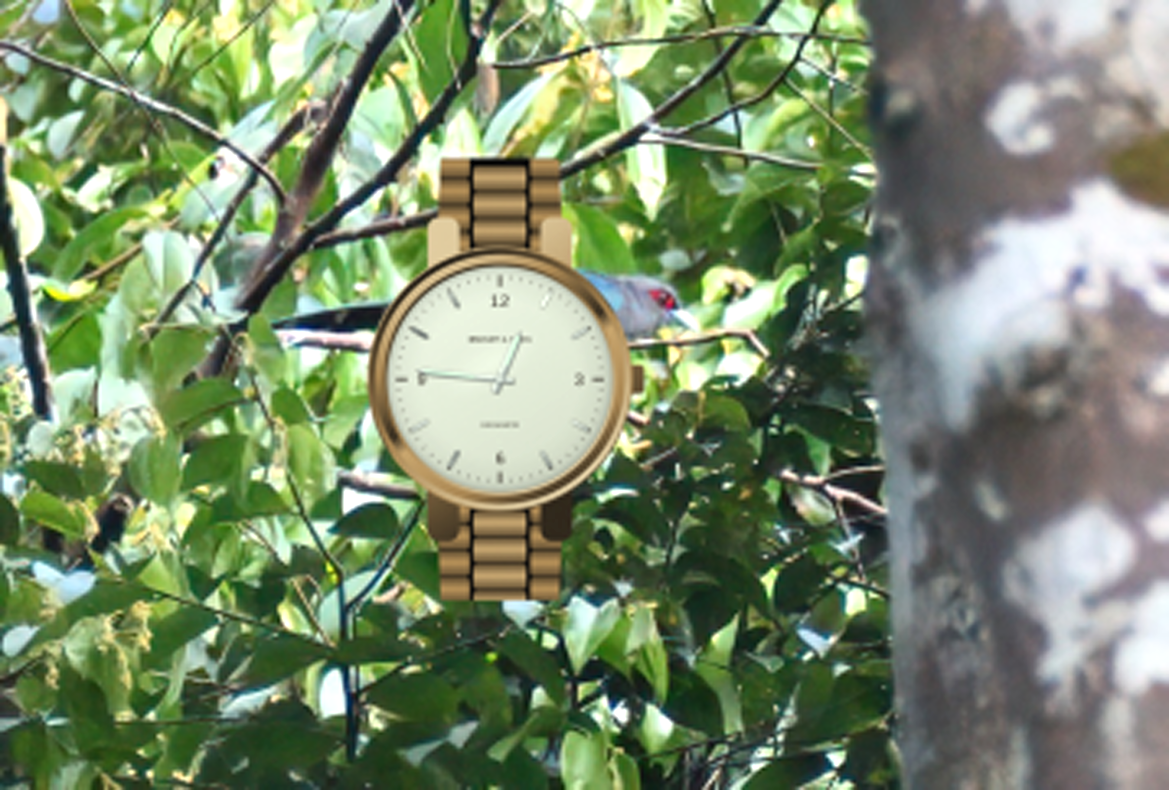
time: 12:46
